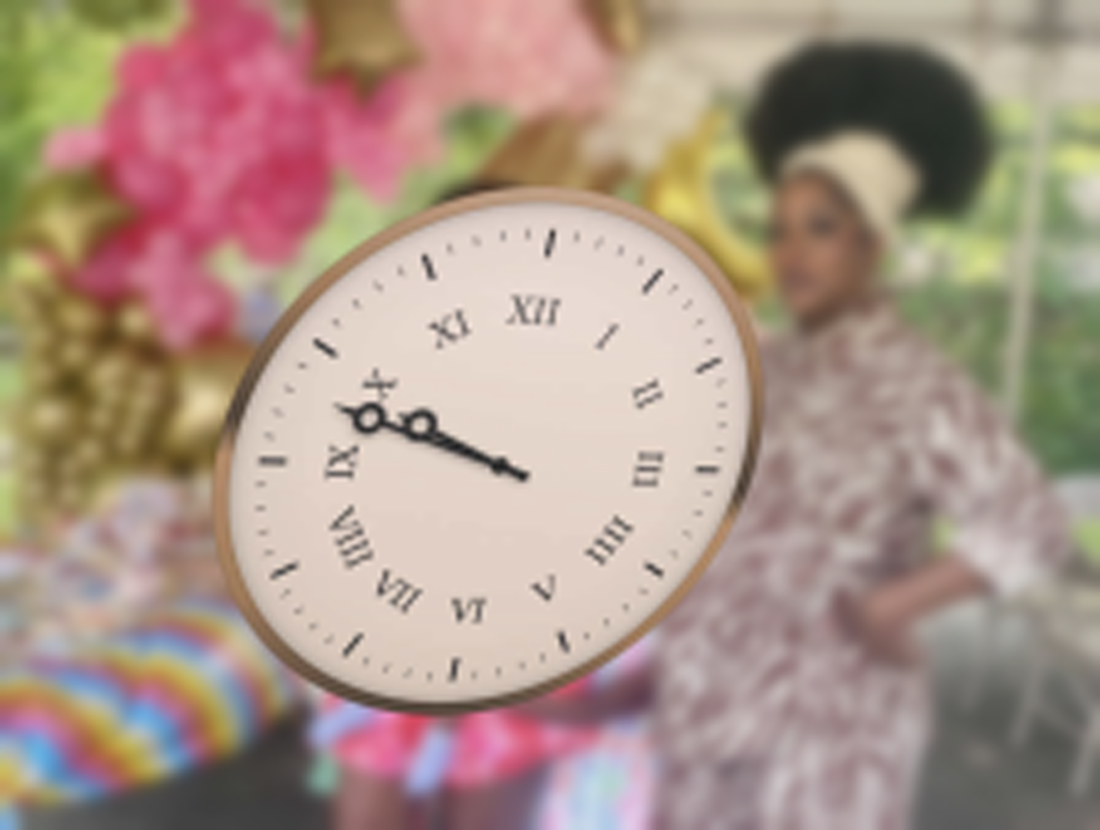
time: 9:48
